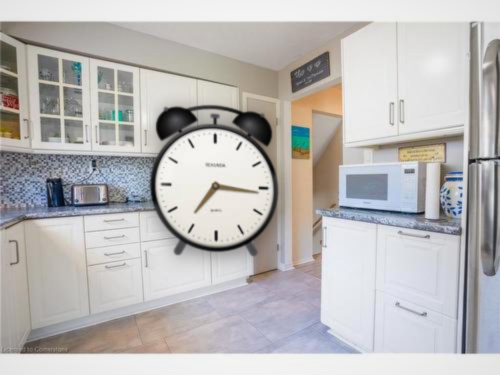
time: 7:16
